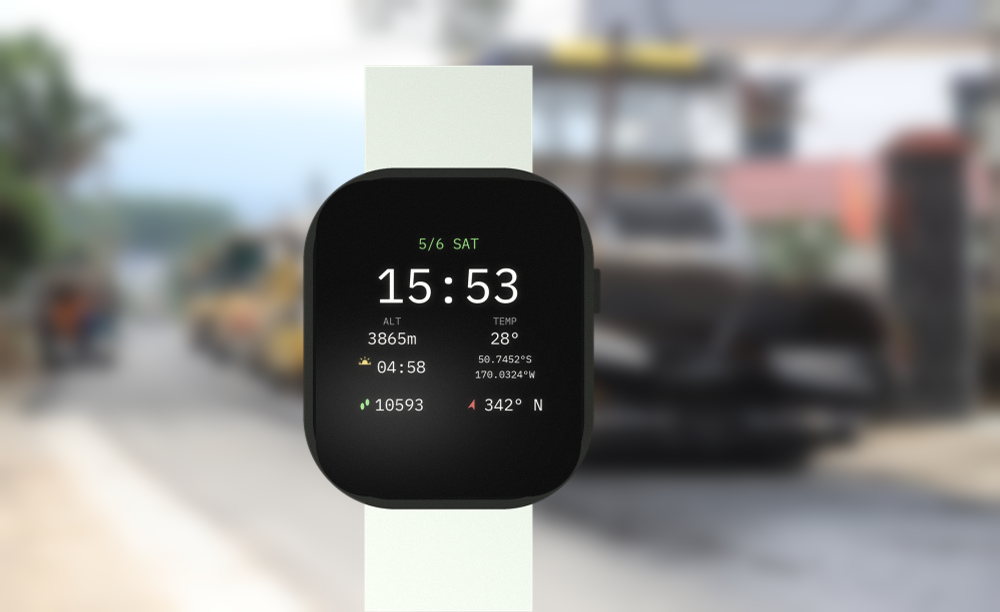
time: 15:53
